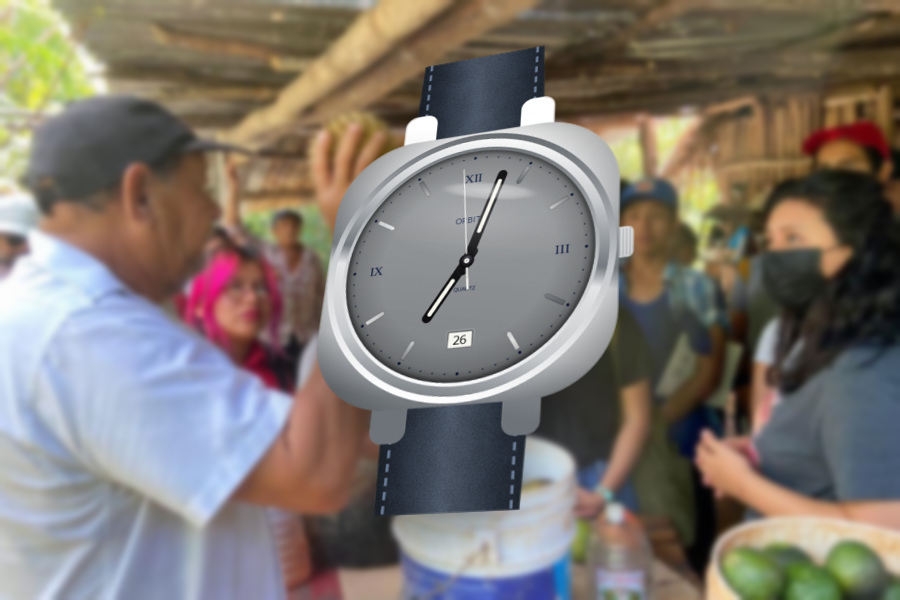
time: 7:02:59
